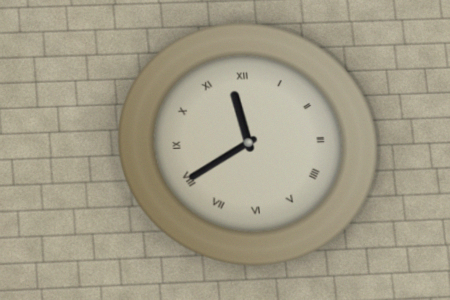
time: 11:40
